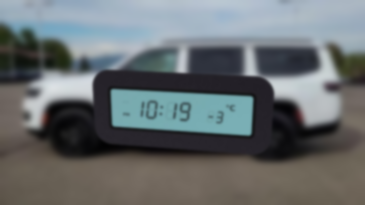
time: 10:19
